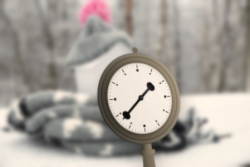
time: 1:38
